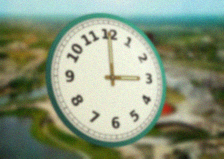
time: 3:00
